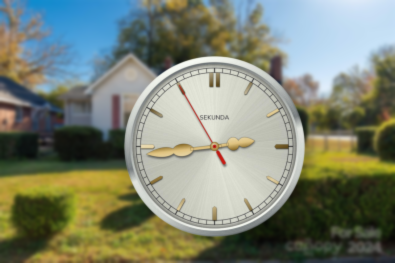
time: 2:43:55
